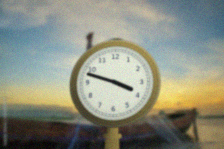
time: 3:48
